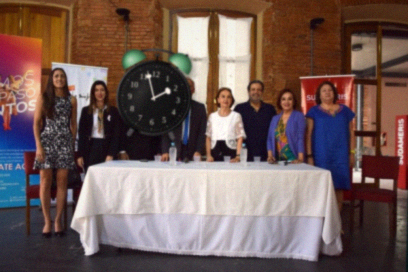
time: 1:57
